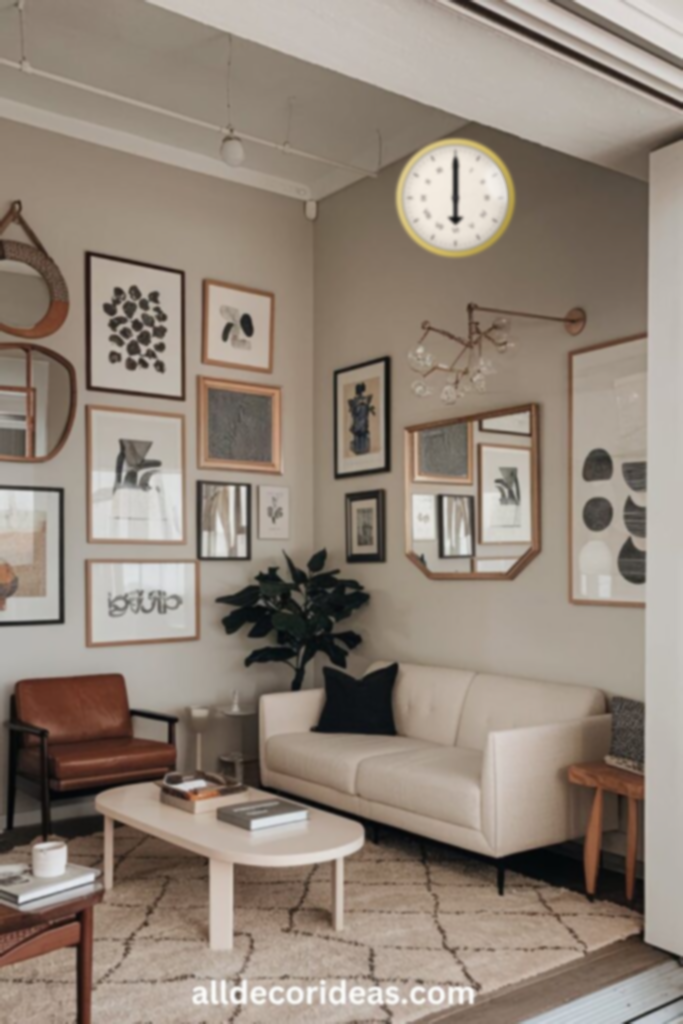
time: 6:00
